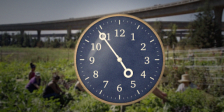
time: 4:54
